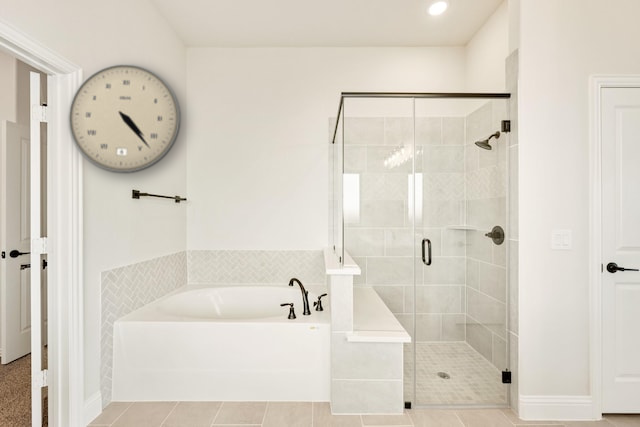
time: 4:23
